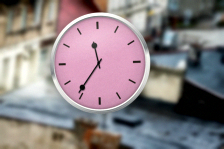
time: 11:36
